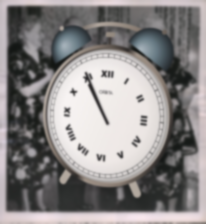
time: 10:55
